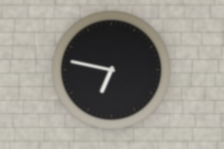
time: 6:47
